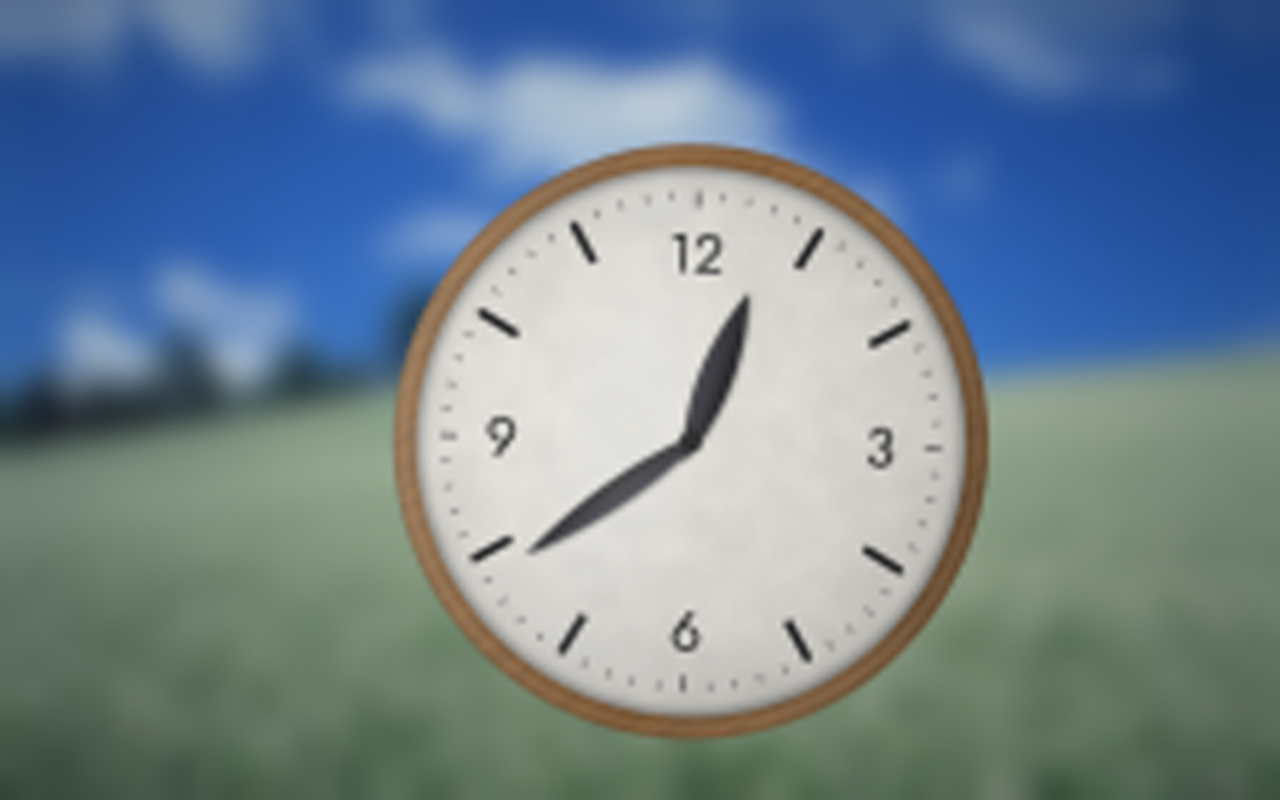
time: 12:39
